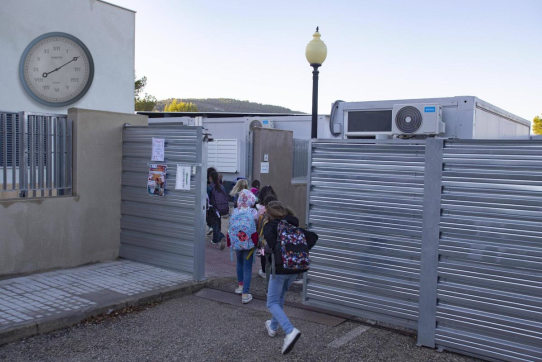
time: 8:10
